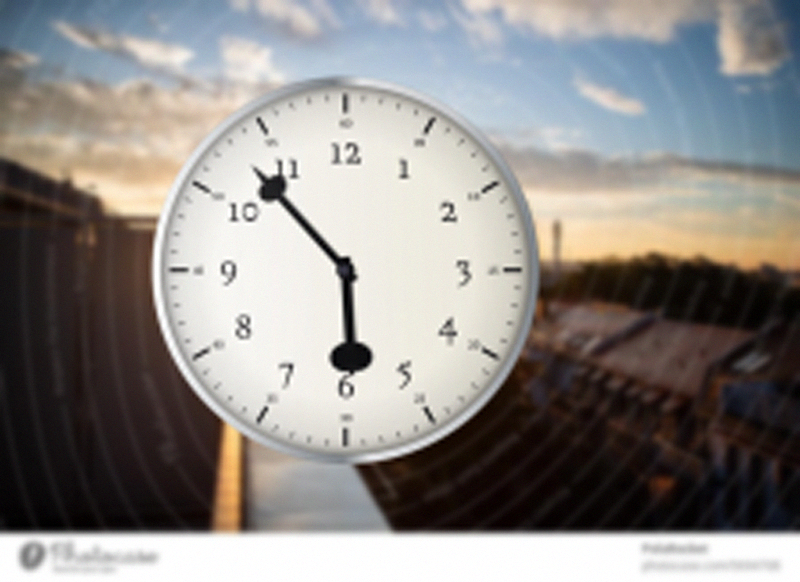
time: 5:53
